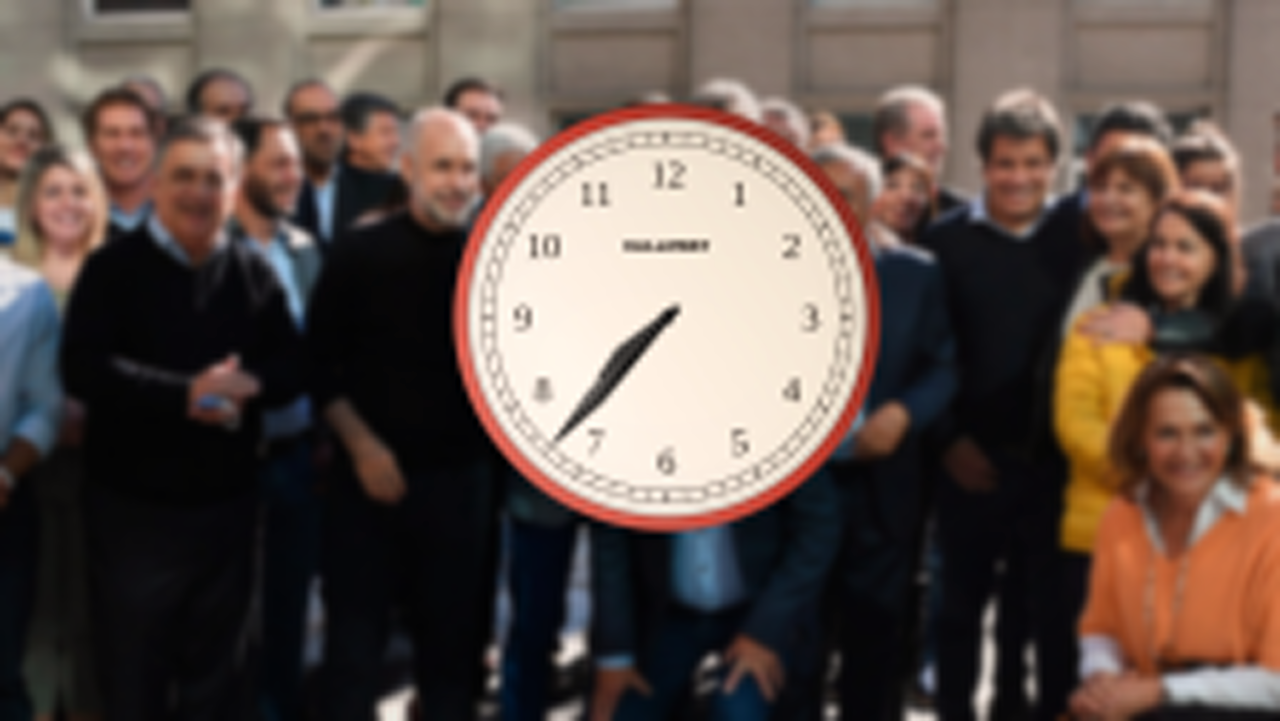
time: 7:37
